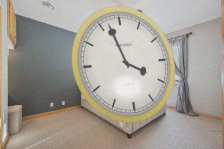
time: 3:57
